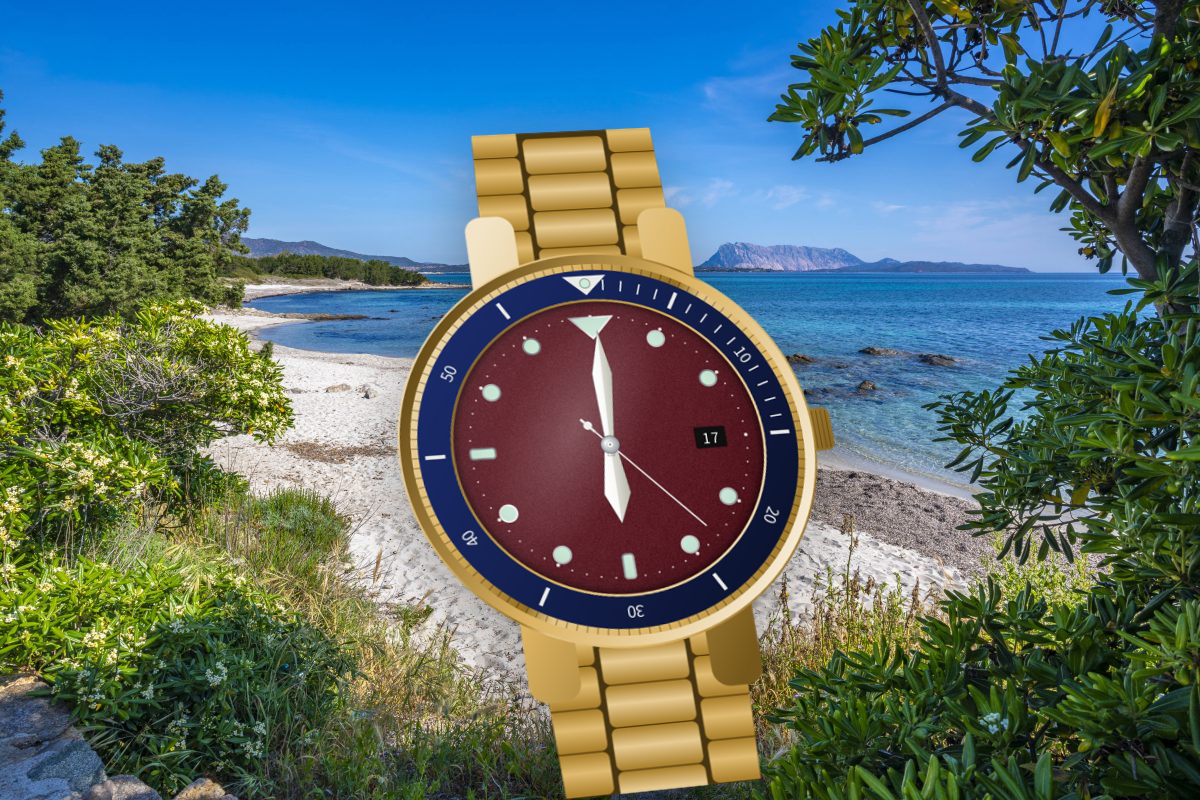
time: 6:00:23
